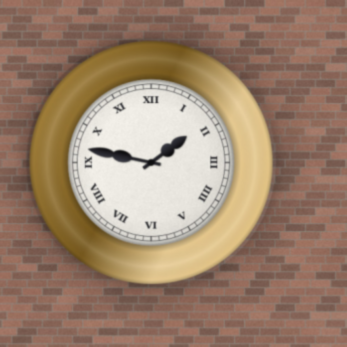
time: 1:47
